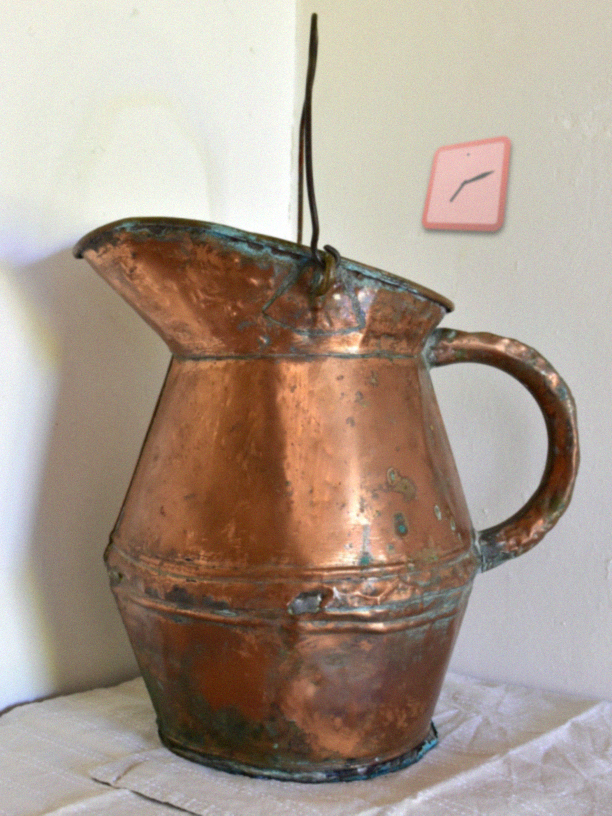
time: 7:12
